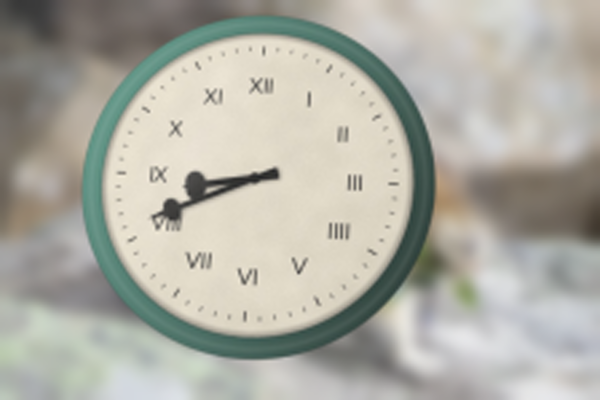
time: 8:41
